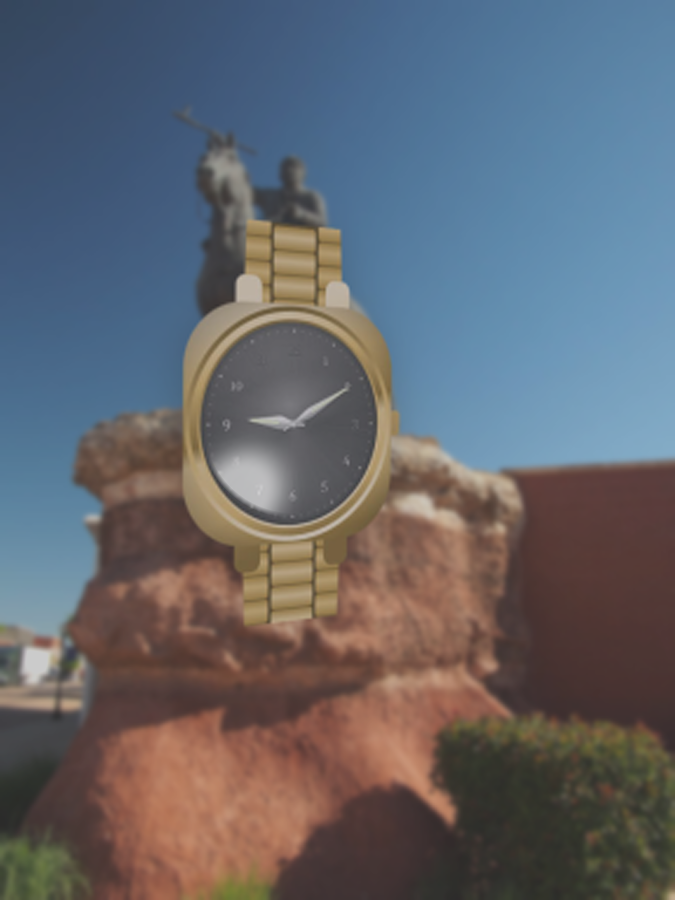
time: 9:10
